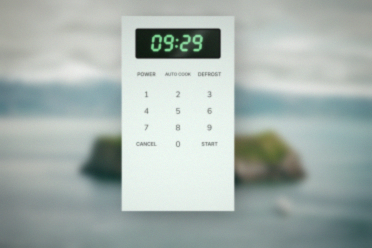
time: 9:29
